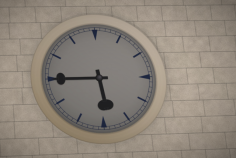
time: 5:45
